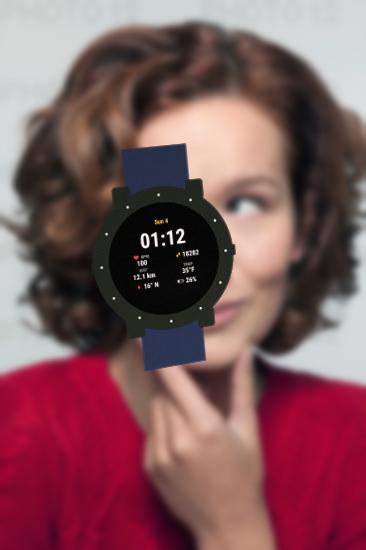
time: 1:12
